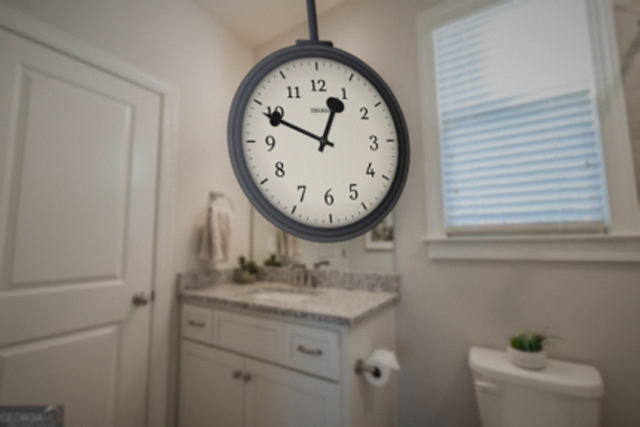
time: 12:49
